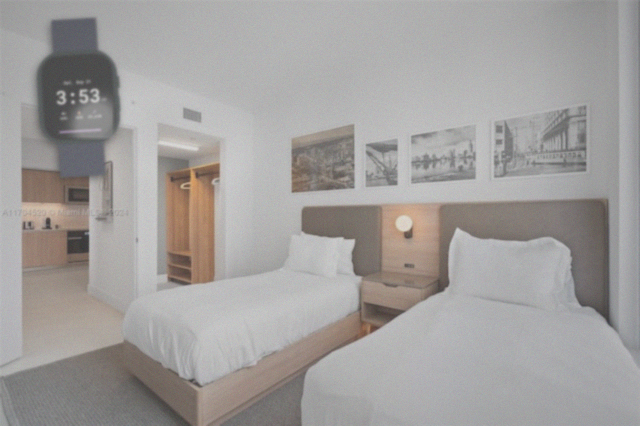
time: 3:53
